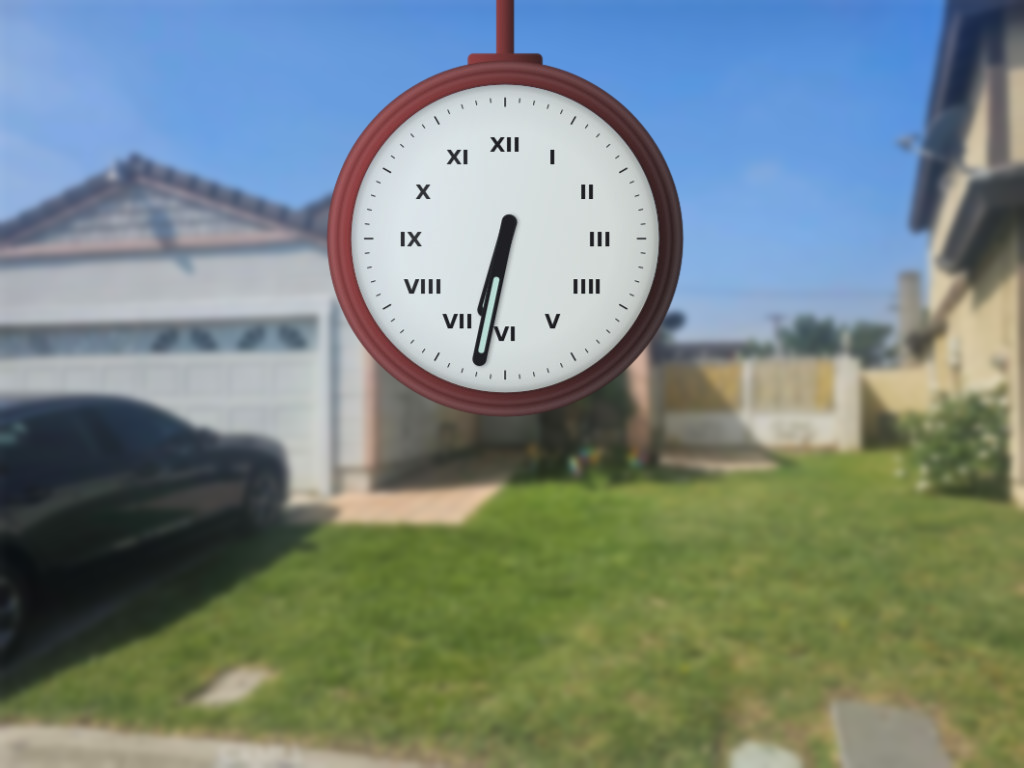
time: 6:32
